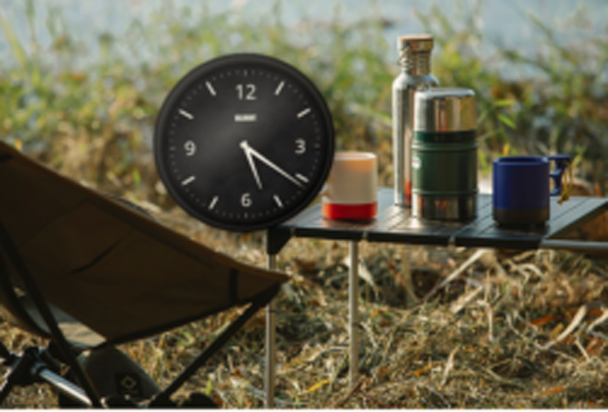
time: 5:21
